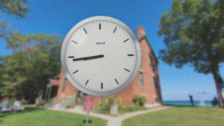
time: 8:44
